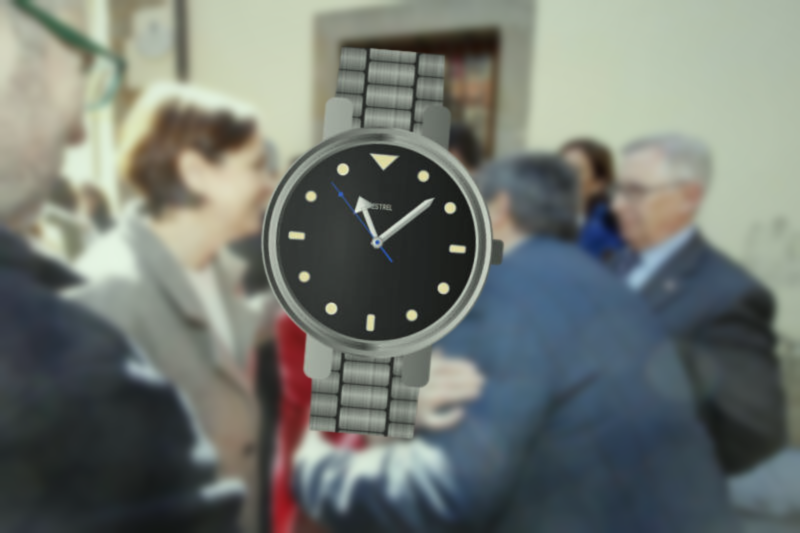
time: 11:07:53
